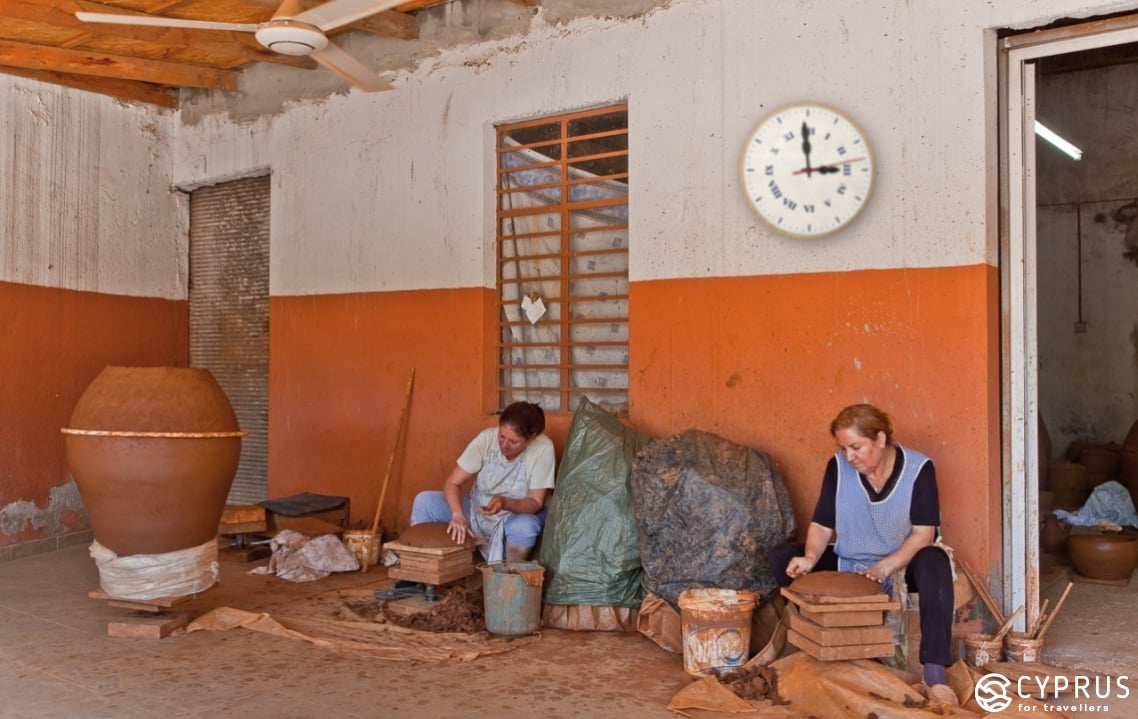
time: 2:59:13
